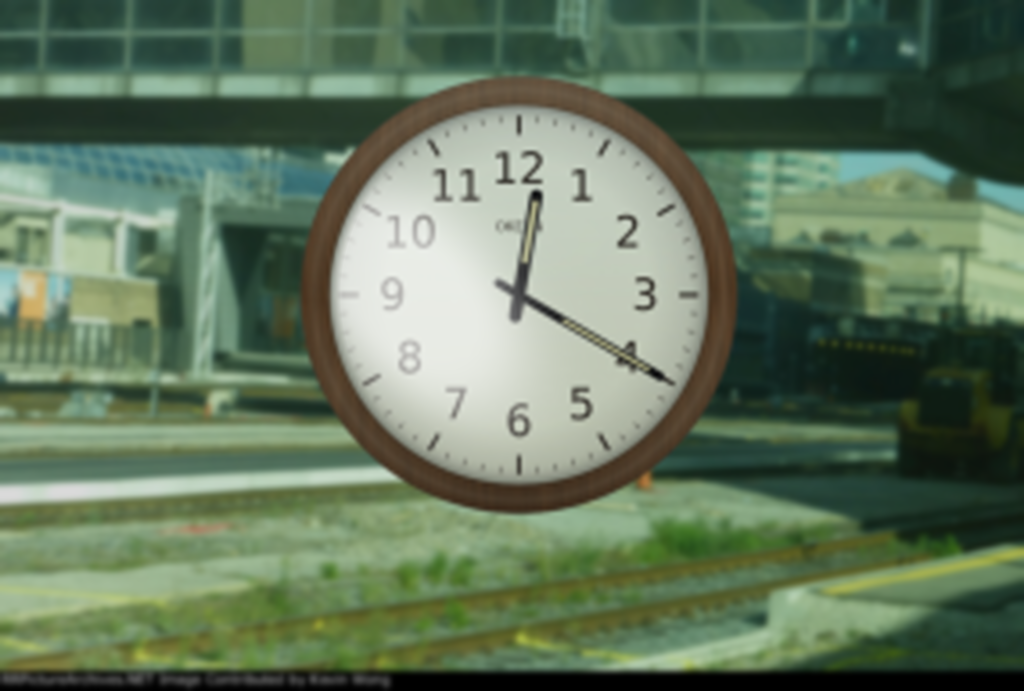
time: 12:20
